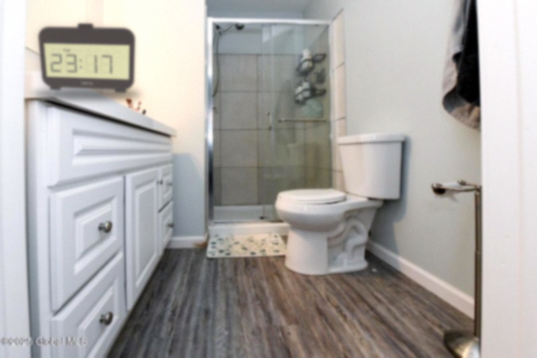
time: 23:17
